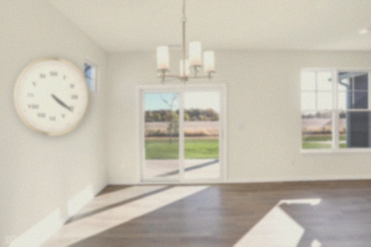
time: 4:21
